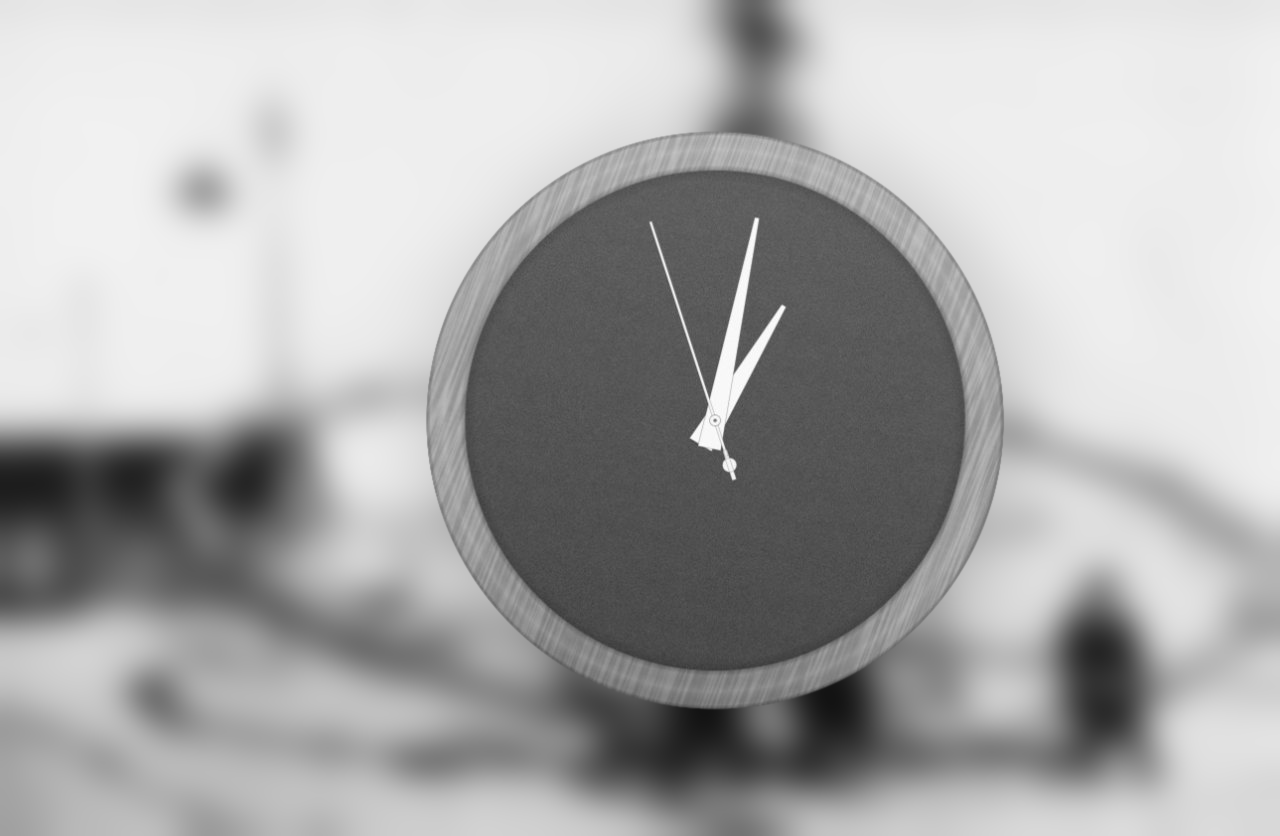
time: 1:01:57
